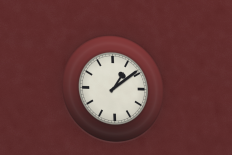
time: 1:09
